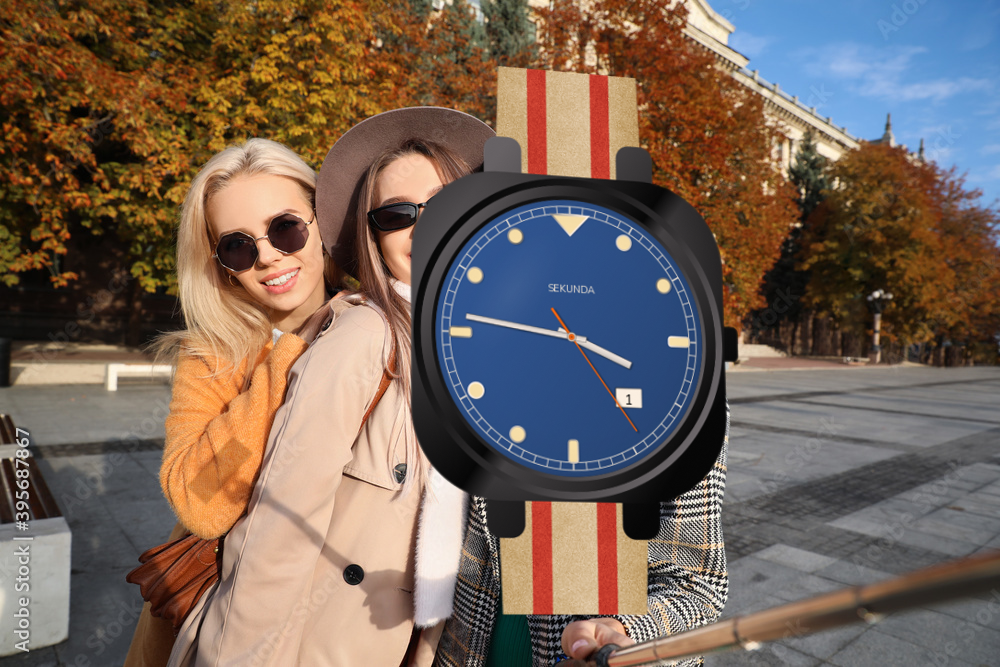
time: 3:46:24
